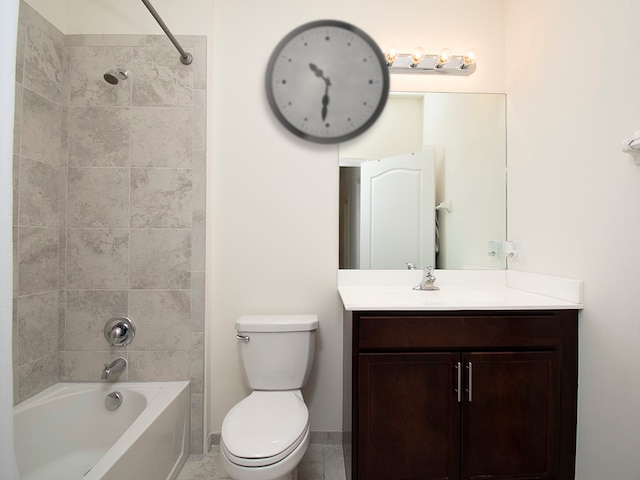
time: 10:31
